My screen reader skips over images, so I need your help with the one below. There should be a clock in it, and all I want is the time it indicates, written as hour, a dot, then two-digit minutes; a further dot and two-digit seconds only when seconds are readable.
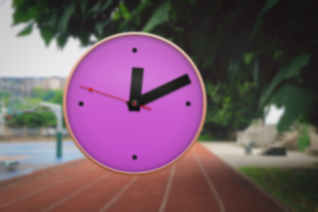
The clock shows 12.10.48
